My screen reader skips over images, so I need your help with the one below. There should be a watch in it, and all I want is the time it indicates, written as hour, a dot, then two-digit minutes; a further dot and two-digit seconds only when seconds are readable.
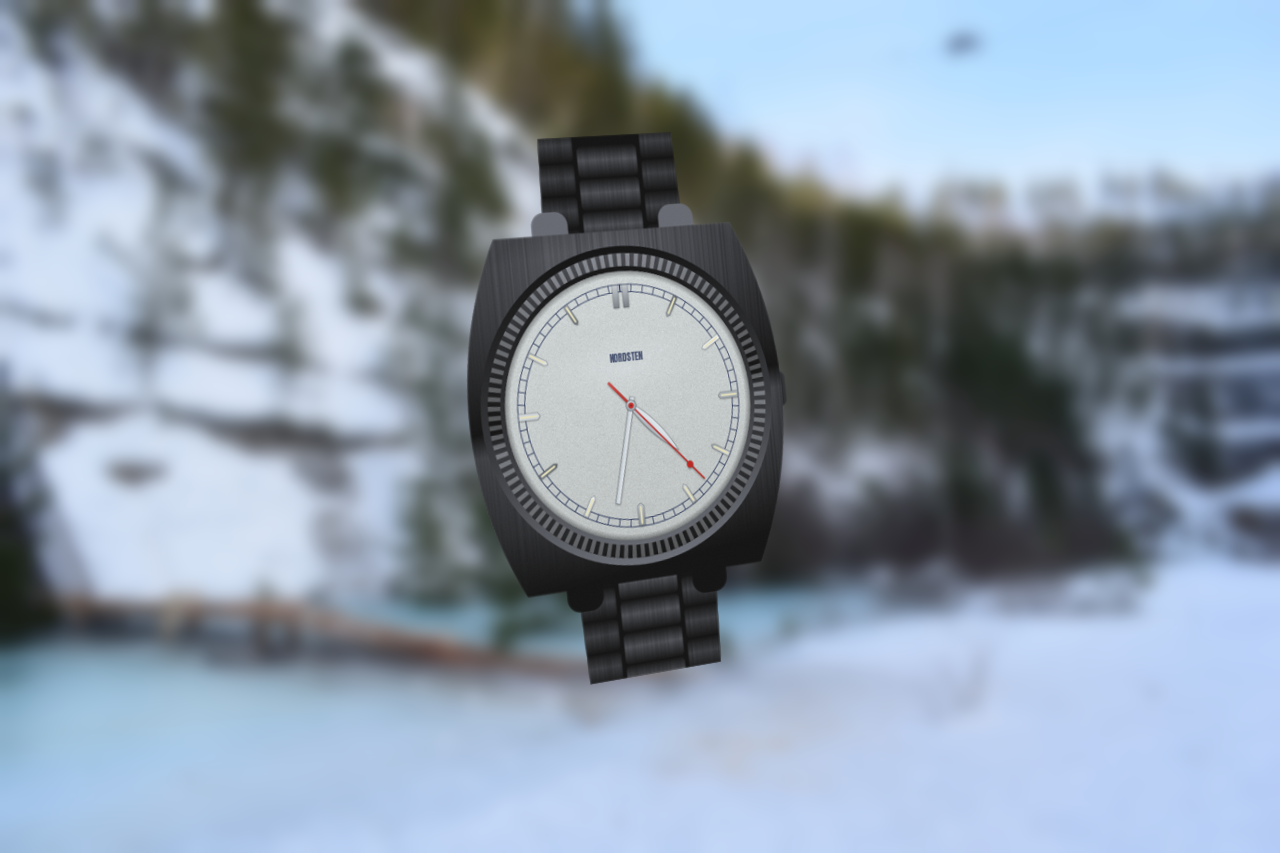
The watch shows 4.32.23
